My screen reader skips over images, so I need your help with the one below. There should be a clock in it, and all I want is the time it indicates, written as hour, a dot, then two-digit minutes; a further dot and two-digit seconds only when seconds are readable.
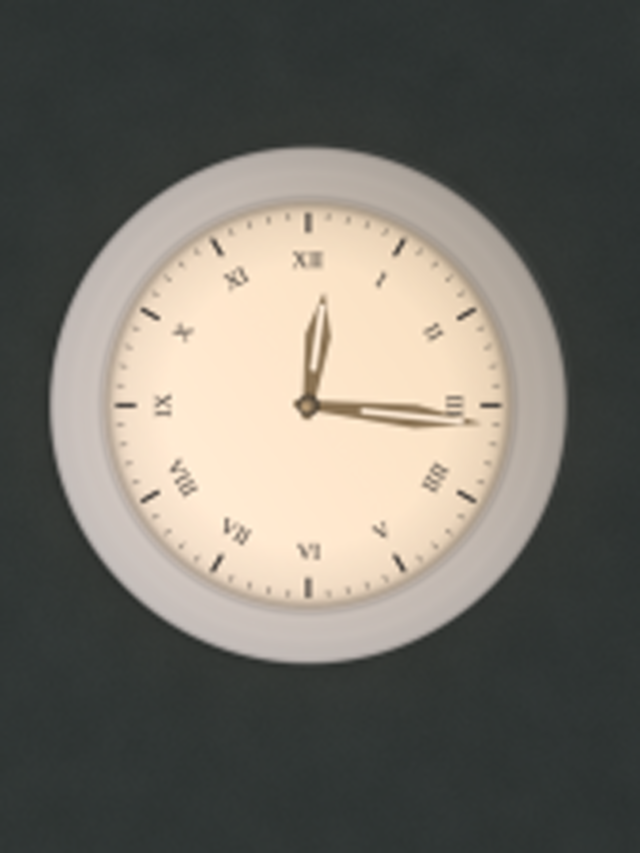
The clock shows 12.16
